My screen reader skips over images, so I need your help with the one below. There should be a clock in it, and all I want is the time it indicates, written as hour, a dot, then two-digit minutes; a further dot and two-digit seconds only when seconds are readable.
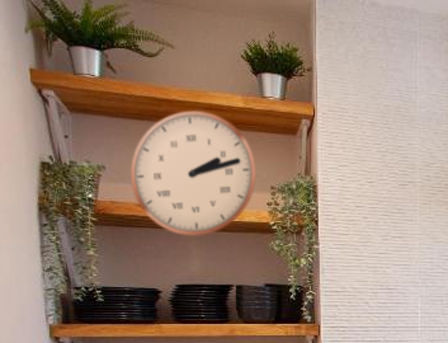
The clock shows 2.13
